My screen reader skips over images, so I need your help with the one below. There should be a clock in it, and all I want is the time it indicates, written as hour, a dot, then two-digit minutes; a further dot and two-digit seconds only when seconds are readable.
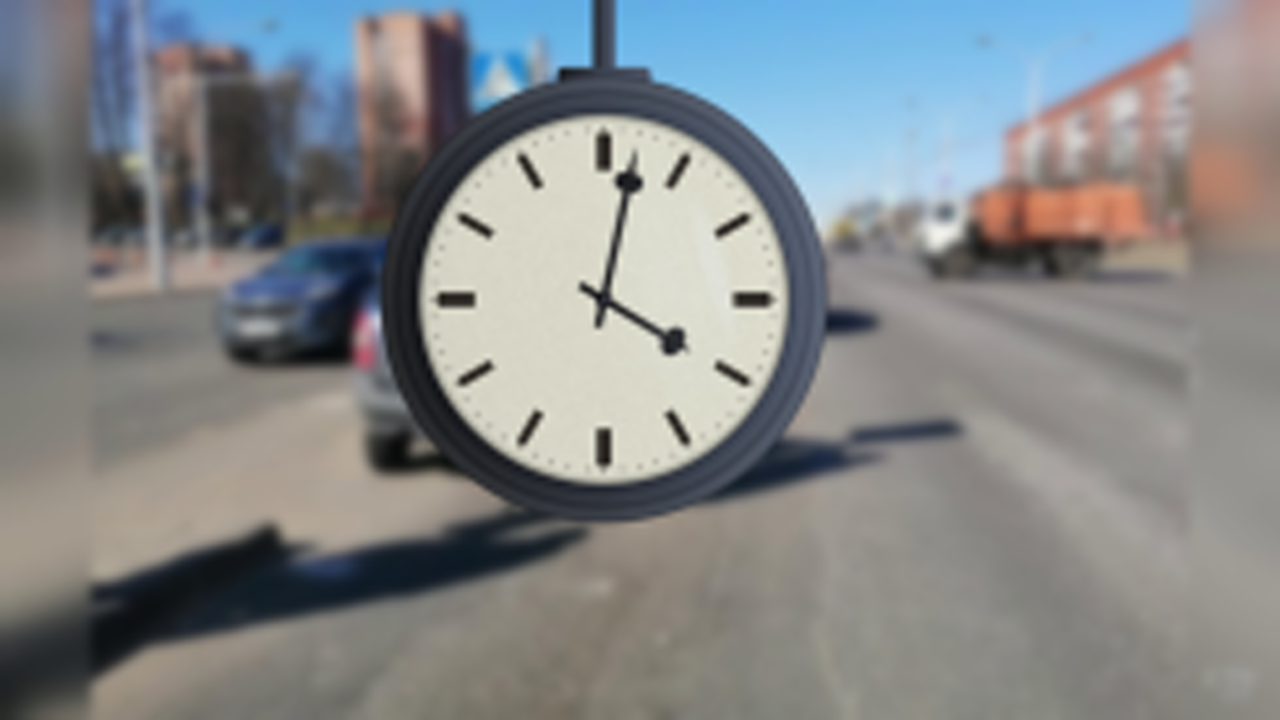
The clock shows 4.02
